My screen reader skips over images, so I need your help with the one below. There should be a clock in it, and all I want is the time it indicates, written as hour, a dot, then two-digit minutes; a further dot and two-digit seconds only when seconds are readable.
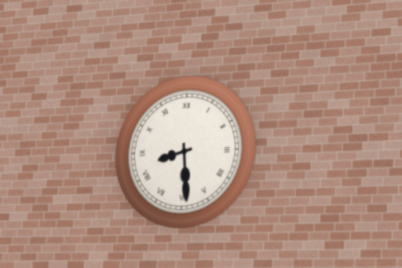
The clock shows 8.29
